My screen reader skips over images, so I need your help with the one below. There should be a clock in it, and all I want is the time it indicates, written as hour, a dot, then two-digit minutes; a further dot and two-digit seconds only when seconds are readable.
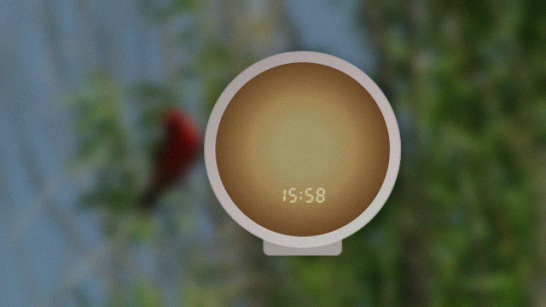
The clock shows 15.58
